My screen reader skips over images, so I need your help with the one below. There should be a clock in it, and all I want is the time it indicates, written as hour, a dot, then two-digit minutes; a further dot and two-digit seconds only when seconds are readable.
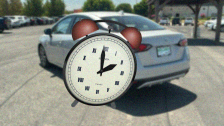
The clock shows 1.59
